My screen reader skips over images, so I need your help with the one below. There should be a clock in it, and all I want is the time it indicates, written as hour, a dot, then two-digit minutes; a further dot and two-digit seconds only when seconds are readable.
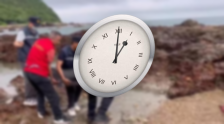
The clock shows 1.00
